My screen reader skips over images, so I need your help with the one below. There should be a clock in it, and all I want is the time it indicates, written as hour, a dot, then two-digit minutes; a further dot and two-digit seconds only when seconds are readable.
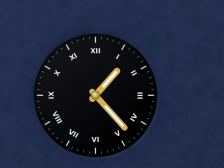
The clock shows 1.23
